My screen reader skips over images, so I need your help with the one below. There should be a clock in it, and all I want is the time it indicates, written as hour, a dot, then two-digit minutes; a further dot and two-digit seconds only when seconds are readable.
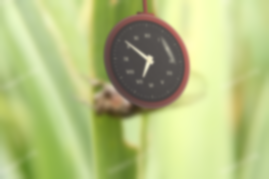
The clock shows 6.51
